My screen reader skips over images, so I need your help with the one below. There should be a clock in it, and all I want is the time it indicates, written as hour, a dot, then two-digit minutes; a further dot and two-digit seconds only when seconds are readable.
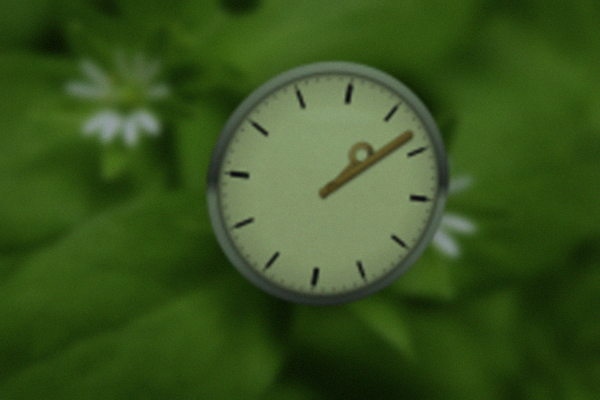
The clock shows 1.08
